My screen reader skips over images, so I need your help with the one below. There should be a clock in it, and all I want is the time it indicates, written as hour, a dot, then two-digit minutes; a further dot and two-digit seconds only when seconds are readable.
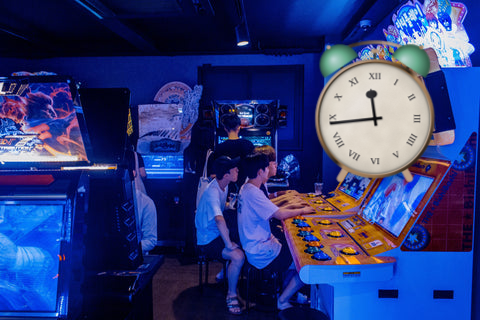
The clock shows 11.44
